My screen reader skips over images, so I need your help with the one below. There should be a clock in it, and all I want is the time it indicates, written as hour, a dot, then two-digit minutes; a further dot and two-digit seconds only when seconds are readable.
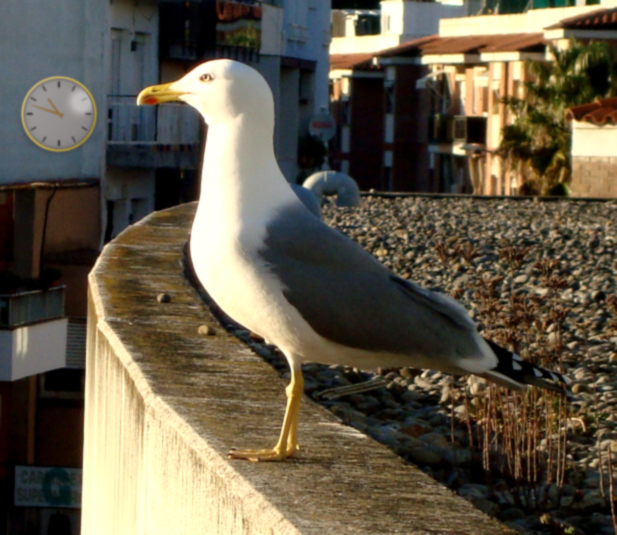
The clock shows 10.48
